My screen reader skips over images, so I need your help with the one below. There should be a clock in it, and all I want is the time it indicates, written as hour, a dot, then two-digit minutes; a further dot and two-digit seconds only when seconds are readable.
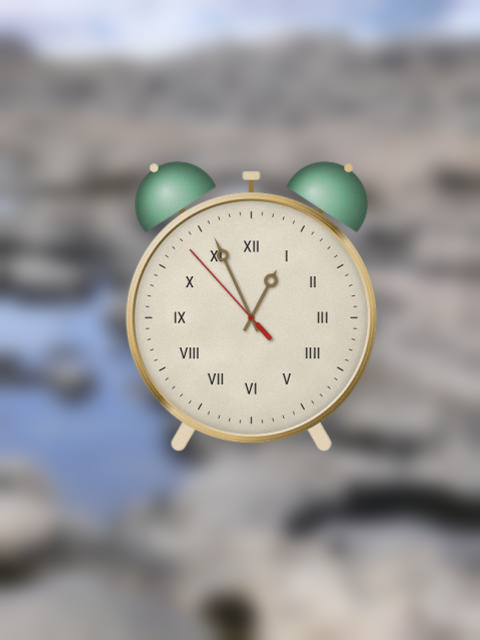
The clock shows 12.55.53
